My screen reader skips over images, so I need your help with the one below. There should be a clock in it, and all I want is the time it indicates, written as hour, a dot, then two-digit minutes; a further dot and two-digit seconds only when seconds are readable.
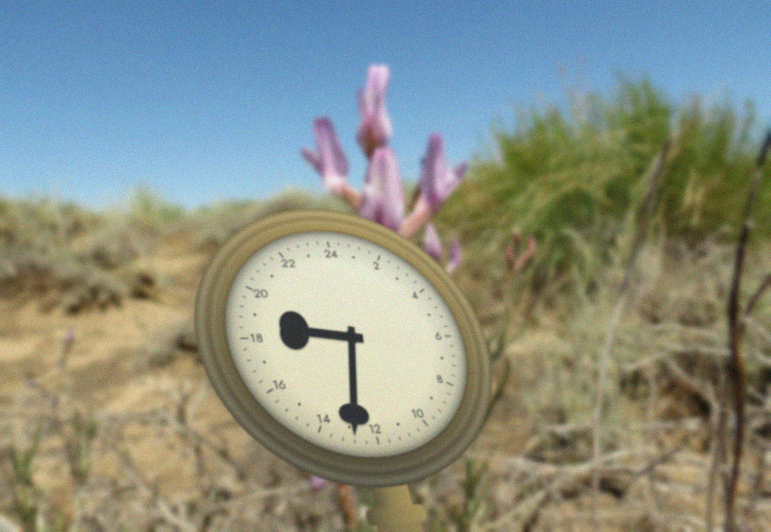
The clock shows 18.32
